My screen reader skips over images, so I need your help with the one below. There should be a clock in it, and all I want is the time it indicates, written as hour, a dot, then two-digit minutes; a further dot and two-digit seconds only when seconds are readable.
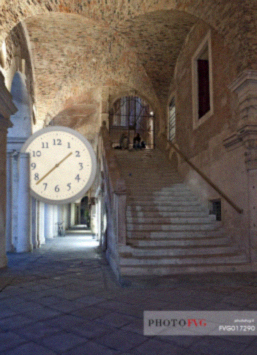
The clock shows 1.38
